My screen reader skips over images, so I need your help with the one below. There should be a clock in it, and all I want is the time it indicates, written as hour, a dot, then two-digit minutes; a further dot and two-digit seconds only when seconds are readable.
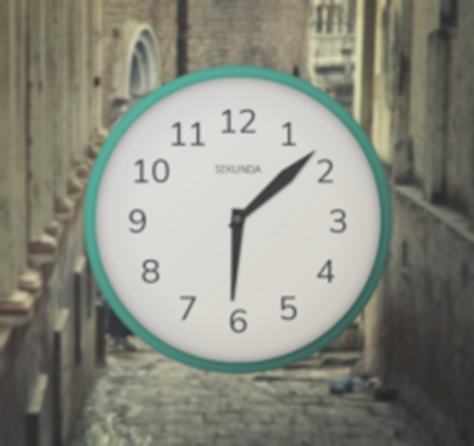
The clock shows 6.08
